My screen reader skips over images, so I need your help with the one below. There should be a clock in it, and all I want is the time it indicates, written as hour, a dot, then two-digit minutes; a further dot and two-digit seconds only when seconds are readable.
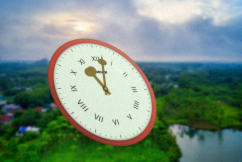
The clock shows 11.02
